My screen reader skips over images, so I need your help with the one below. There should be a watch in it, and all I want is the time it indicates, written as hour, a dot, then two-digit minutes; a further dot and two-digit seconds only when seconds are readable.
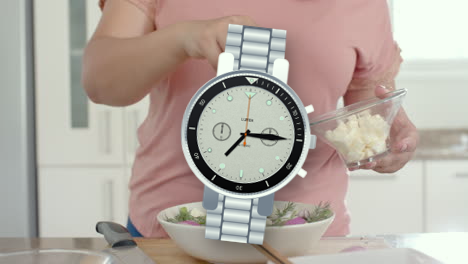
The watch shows 7.15
